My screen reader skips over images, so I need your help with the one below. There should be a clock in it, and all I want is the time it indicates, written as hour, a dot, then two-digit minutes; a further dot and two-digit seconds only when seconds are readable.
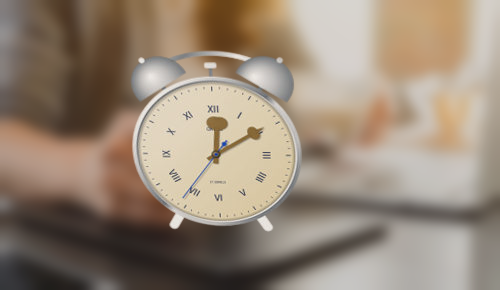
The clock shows 12.09.36
